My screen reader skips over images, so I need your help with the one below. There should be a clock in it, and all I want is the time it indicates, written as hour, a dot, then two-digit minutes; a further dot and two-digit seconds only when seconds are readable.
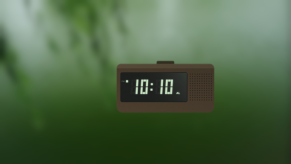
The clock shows 10.10
